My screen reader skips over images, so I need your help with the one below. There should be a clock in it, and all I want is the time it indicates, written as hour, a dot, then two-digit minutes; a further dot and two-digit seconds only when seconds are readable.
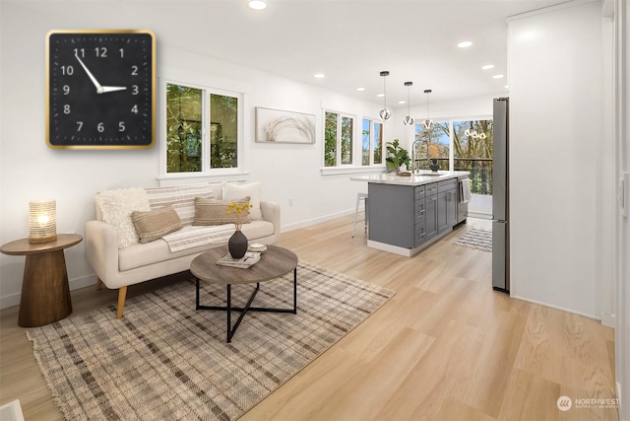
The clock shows 2.54
